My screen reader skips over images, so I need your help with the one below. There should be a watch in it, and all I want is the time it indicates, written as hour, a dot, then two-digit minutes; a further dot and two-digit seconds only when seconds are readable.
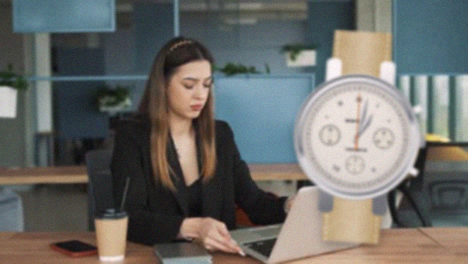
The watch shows 1.02
